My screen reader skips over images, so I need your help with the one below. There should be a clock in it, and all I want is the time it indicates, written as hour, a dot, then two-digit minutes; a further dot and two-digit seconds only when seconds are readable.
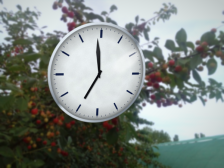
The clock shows 6.59
